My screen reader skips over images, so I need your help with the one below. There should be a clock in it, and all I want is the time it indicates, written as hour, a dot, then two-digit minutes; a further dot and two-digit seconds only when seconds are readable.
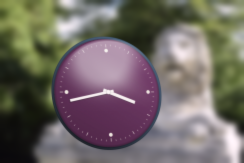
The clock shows 3.43
